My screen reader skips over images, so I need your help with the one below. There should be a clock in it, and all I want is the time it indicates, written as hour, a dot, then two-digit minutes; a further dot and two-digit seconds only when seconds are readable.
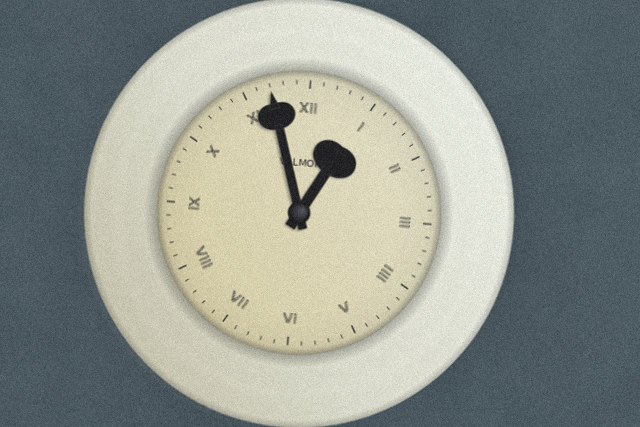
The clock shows 12.57
